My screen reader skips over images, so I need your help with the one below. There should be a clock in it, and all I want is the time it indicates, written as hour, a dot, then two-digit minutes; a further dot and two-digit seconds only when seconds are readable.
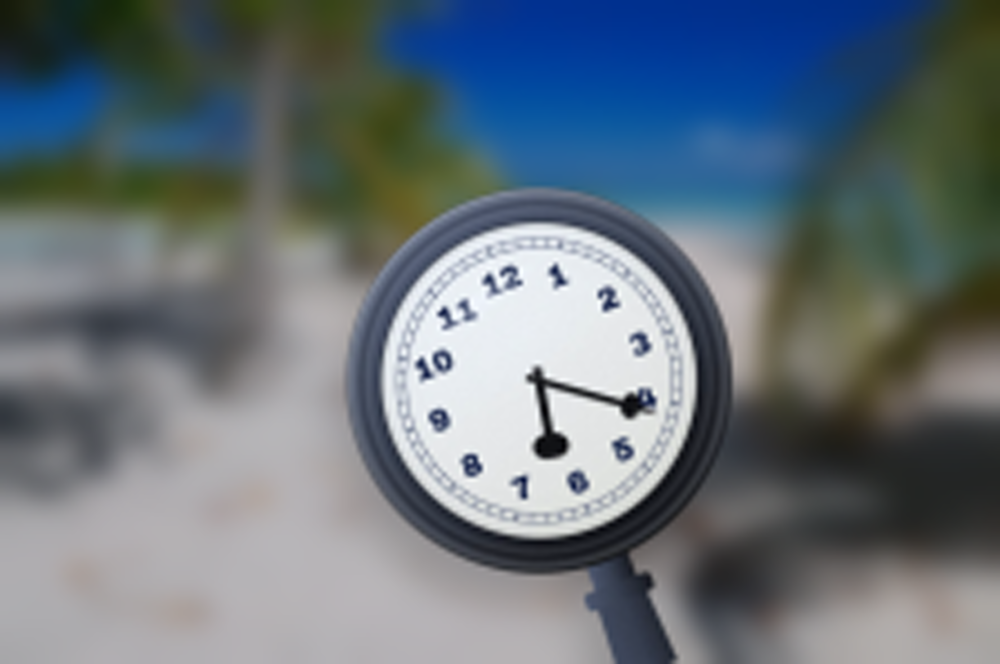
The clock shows 6.21
